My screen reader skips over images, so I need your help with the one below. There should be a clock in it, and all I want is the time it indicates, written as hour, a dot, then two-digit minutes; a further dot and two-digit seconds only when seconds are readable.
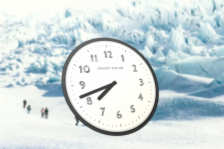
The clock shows 7.42
